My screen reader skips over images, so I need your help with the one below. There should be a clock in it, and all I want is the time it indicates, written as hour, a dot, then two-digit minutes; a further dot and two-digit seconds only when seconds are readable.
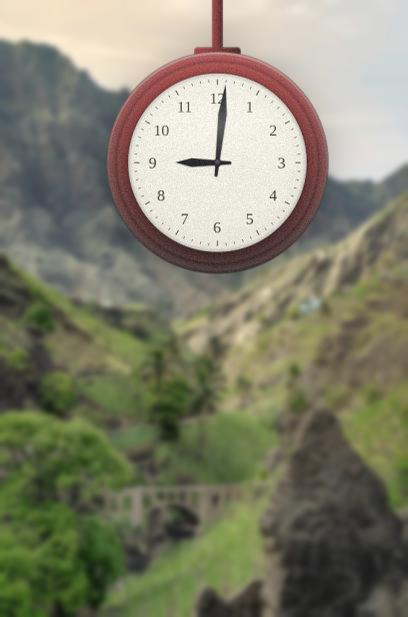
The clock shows 9.01
